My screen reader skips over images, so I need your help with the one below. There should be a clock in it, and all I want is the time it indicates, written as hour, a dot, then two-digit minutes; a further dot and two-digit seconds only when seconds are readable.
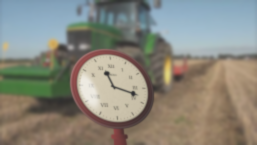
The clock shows 11.18
